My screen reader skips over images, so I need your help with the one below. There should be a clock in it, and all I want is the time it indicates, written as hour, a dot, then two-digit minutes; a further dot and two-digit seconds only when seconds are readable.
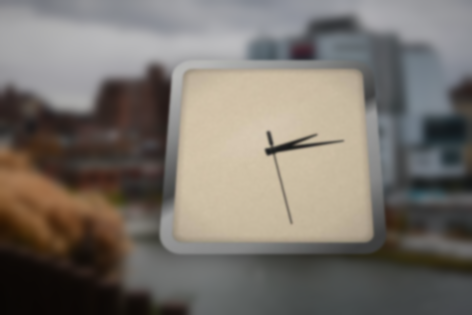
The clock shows 2.13.28
